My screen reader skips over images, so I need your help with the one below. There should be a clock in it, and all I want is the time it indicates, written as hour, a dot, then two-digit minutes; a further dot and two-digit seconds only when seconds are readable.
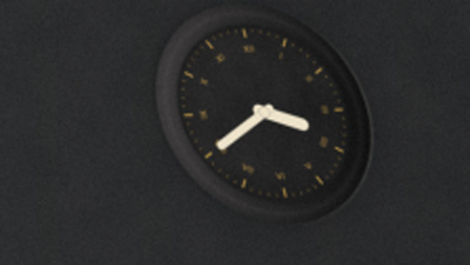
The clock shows 3.40
